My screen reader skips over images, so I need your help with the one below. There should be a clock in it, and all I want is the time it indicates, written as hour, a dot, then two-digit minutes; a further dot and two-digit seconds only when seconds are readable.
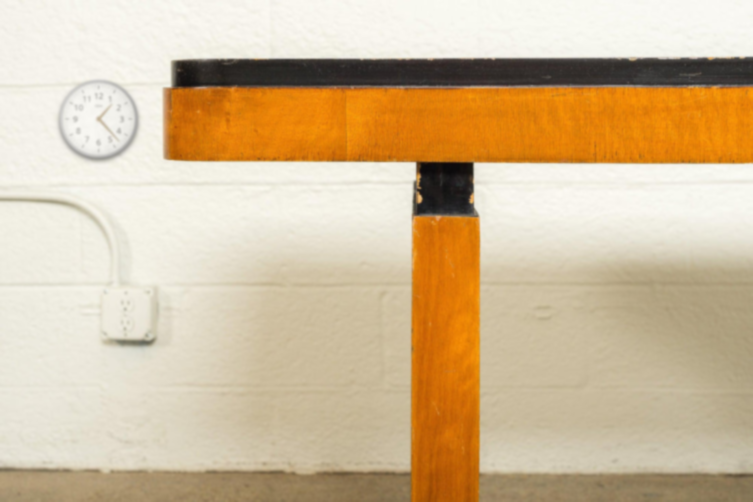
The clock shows 1.23
